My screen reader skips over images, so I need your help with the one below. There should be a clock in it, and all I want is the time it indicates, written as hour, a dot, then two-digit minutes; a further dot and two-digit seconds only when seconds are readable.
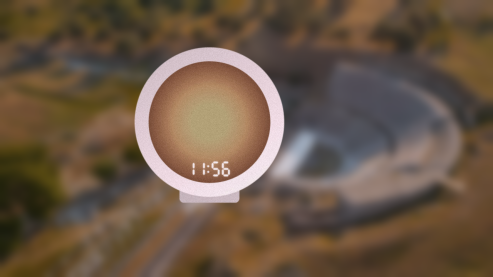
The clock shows 11.56
